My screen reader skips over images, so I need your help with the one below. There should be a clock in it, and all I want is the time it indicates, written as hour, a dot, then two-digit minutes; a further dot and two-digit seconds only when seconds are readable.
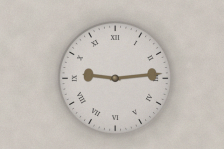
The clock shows 9.14
